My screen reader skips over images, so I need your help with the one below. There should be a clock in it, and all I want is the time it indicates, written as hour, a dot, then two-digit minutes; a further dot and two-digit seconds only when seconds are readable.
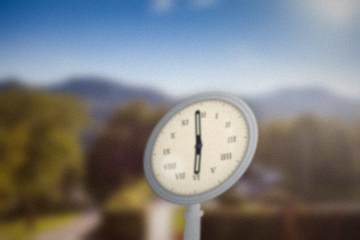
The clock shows 5.59
